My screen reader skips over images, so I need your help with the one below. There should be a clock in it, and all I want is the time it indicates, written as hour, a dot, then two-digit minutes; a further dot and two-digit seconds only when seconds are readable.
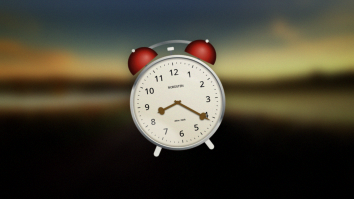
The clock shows 8.21
